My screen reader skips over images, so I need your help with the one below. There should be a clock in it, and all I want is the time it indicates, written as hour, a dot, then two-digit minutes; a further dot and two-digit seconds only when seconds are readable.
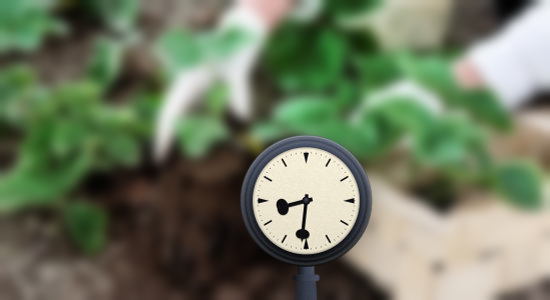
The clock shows 8.31
